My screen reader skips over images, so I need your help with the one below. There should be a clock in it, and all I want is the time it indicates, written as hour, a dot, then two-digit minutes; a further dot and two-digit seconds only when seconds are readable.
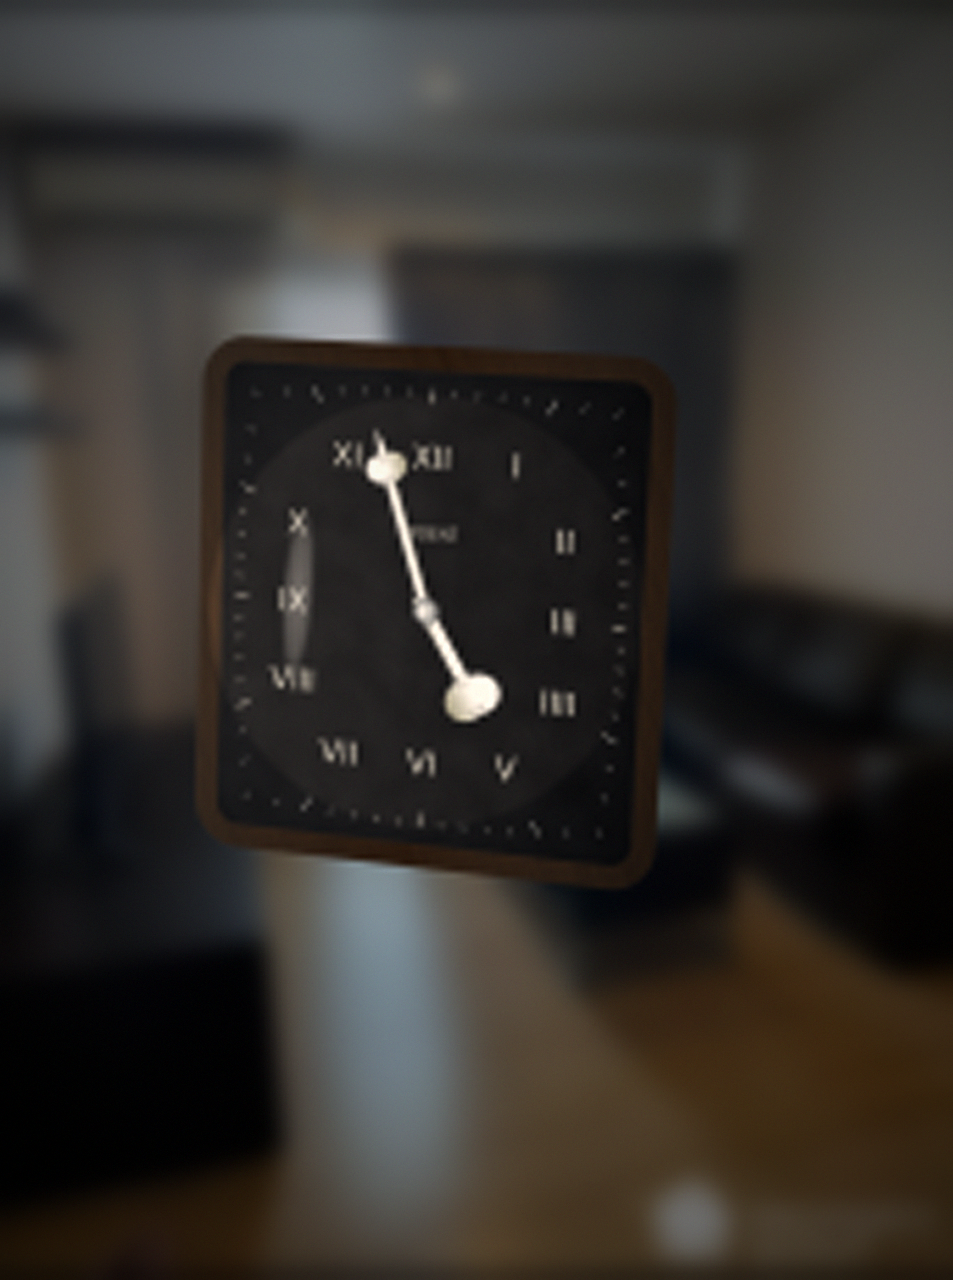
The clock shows 4.57
